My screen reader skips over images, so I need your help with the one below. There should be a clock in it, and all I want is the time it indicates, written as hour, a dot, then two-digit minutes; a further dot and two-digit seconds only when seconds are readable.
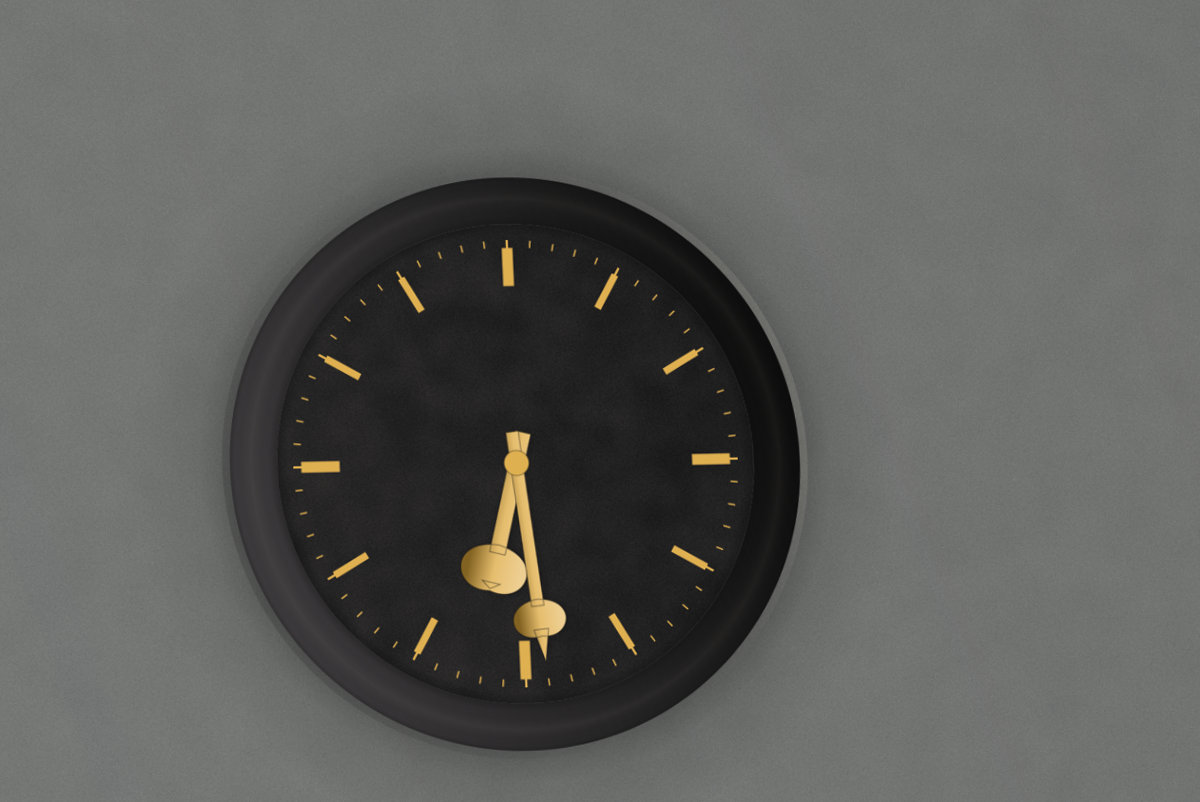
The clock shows 6.29
